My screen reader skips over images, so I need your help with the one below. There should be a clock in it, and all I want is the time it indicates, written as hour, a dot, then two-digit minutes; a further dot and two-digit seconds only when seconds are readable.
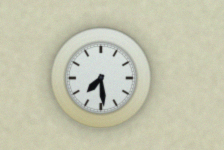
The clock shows 7.29
